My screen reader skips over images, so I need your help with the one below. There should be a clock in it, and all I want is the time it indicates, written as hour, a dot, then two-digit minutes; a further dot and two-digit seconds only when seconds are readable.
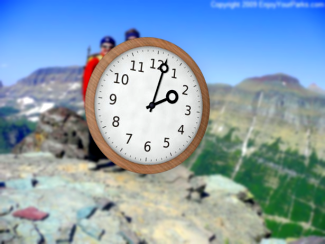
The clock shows 2.02
